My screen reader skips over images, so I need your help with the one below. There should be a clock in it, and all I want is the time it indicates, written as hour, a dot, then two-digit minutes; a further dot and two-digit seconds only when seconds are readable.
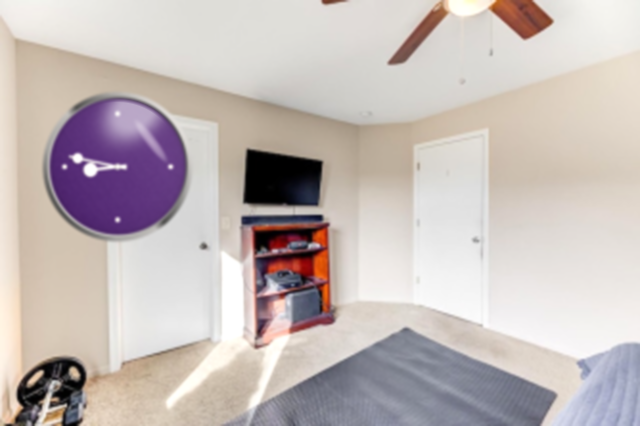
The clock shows 8.47
